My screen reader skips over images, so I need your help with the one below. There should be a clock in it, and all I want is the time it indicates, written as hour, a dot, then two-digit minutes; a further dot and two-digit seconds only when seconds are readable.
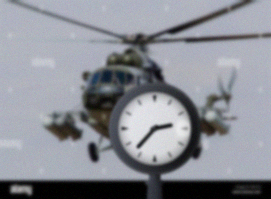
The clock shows 2.37
